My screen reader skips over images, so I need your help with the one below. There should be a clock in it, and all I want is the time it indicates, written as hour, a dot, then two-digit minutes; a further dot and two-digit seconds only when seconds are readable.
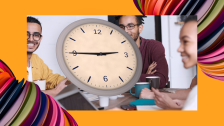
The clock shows 2.45
